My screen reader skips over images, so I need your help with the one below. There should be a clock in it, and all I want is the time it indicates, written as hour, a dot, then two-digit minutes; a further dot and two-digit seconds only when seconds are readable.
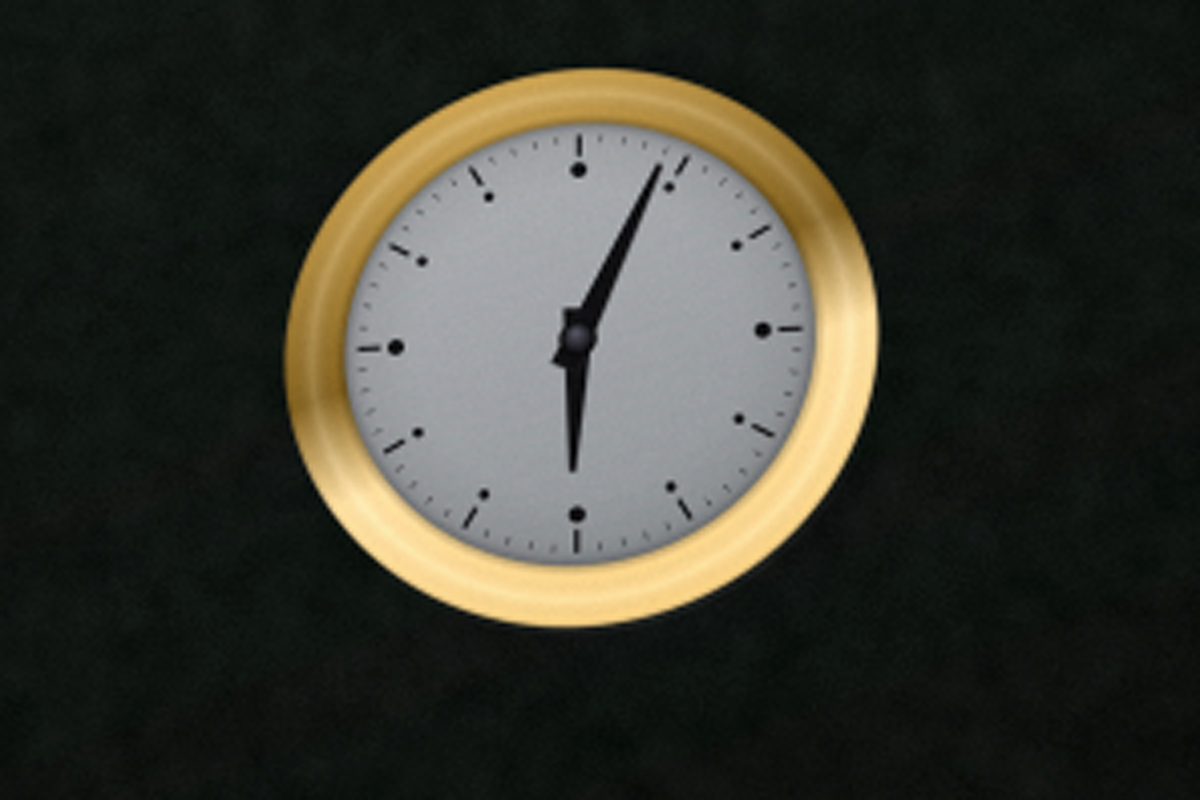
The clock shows 6.04
